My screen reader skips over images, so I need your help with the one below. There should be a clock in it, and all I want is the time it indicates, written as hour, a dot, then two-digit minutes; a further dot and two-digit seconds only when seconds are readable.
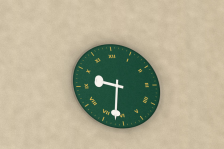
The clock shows 9.32
